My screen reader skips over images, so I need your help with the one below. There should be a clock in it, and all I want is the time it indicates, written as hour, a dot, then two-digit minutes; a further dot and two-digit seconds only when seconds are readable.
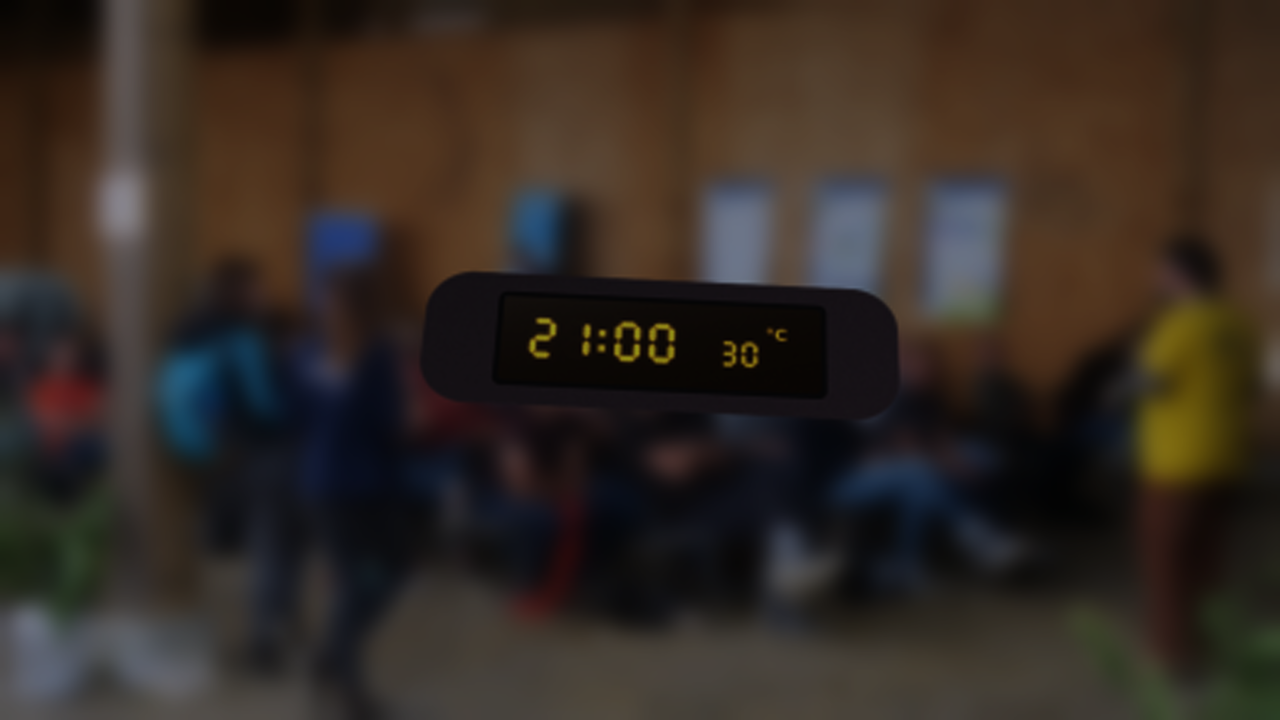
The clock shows 21.00
